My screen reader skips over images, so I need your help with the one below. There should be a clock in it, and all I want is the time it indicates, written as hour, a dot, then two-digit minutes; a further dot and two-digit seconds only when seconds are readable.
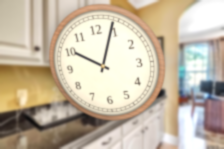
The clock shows 10.04
